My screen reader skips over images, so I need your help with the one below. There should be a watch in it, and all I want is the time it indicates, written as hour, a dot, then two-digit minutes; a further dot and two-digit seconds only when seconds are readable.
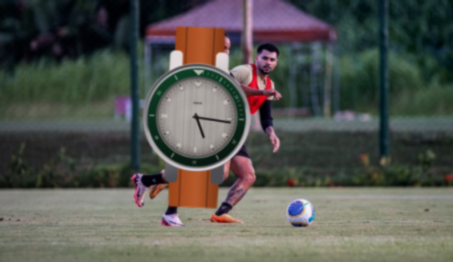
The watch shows 5.16
